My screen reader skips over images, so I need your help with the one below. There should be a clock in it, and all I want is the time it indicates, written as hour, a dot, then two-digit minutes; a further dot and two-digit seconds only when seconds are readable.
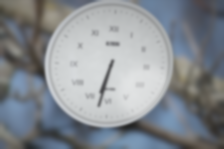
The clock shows 6.32
